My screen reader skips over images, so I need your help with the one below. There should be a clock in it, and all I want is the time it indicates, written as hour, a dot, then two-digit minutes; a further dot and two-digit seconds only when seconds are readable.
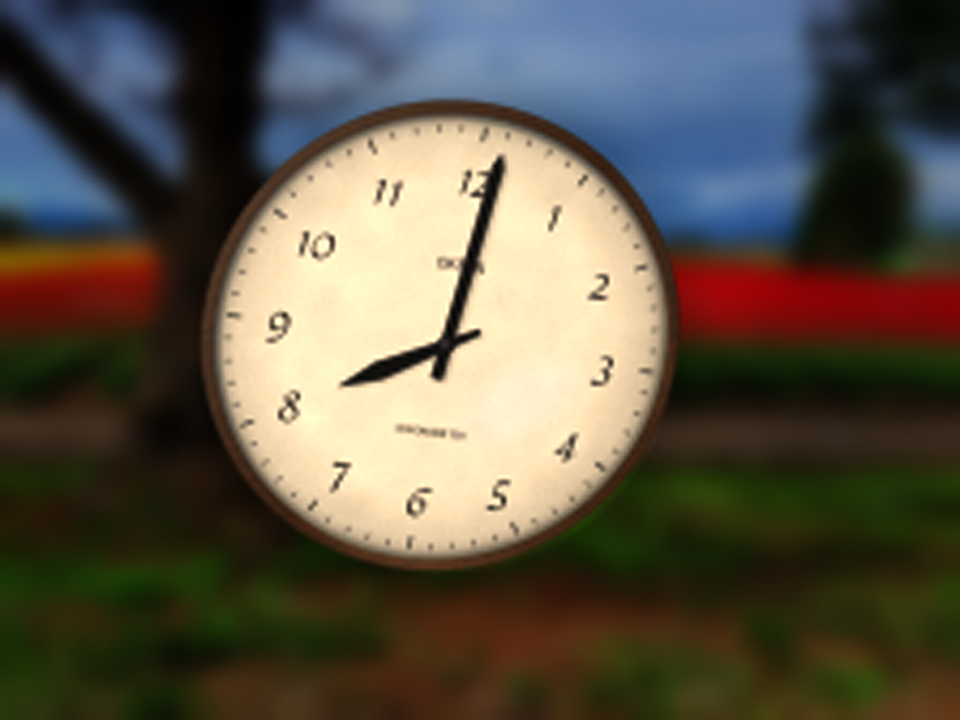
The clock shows 8.01
